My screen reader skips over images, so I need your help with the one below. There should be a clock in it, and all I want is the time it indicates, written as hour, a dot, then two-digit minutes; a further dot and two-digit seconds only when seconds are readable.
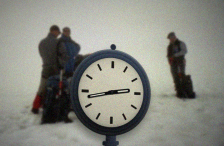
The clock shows 2.43
